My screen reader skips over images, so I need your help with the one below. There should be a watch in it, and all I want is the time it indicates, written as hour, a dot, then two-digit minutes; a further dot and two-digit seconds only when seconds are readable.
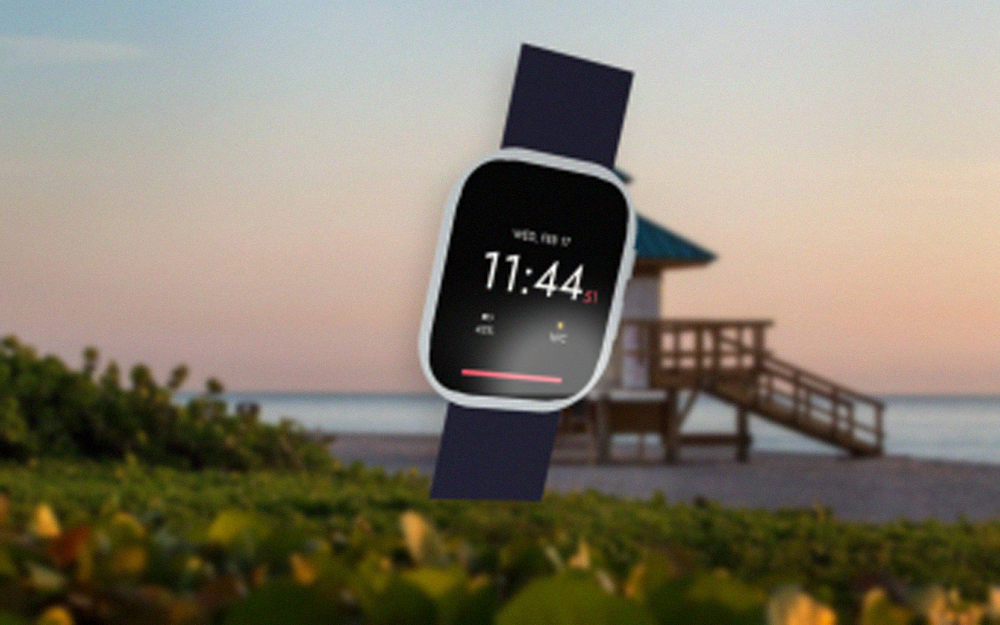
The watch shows 11.44
